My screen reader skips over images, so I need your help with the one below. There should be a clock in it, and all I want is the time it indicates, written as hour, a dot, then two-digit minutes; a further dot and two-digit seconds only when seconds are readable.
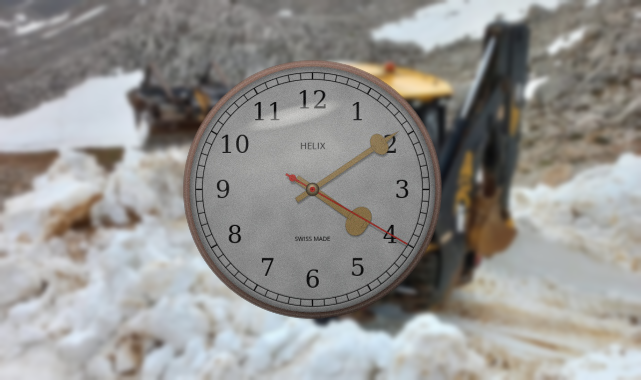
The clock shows 4.09.20
